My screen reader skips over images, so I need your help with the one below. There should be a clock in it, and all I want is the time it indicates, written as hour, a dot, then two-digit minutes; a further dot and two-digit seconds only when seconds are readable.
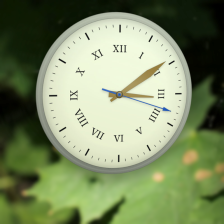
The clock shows 3.09.18
